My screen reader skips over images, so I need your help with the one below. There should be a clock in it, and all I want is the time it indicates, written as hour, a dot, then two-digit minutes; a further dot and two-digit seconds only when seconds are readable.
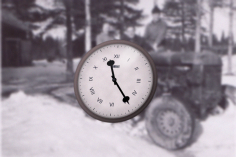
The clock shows 11.24
